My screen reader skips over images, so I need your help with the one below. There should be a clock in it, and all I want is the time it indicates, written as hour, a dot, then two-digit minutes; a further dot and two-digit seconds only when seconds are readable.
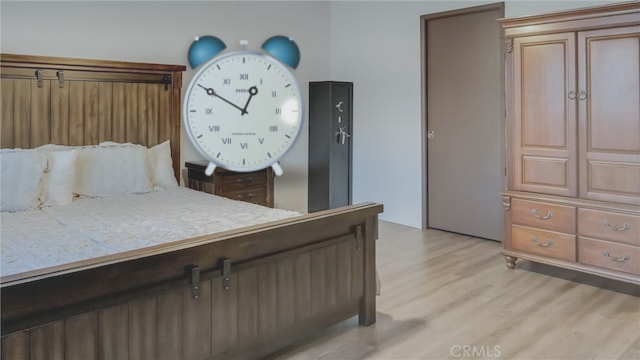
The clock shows 12.50
